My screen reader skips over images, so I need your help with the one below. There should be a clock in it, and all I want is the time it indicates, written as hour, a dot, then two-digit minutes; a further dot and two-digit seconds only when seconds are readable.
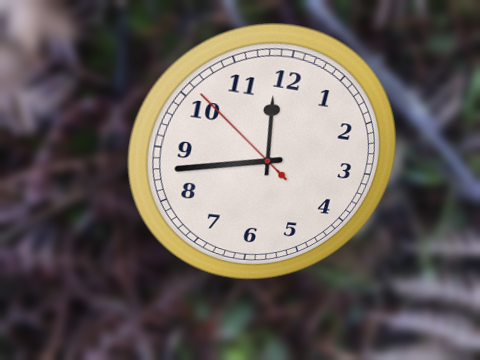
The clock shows 11.42.51
